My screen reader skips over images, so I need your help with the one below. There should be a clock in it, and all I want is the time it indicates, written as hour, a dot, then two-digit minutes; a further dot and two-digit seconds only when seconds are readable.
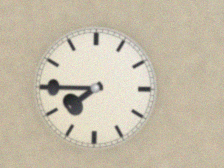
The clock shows 7.45
